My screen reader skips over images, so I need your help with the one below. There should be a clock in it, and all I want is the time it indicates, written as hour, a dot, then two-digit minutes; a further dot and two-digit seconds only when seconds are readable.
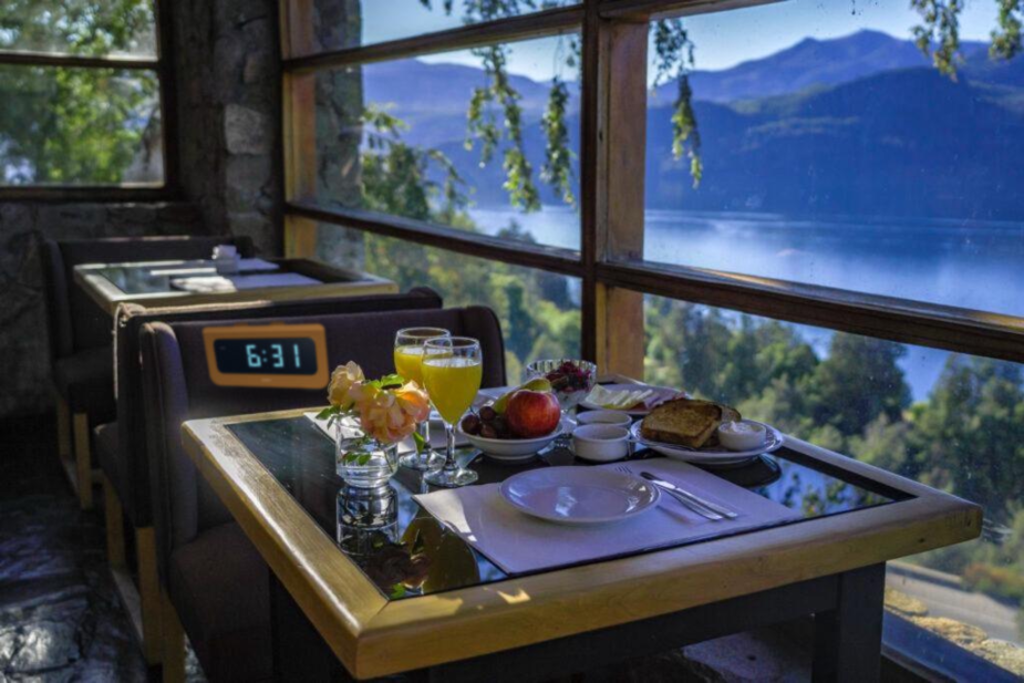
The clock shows 6.31
